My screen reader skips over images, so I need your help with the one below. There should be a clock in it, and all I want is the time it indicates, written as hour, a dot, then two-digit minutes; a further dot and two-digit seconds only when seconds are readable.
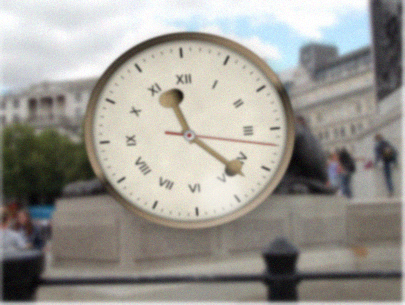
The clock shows 11.22.17
